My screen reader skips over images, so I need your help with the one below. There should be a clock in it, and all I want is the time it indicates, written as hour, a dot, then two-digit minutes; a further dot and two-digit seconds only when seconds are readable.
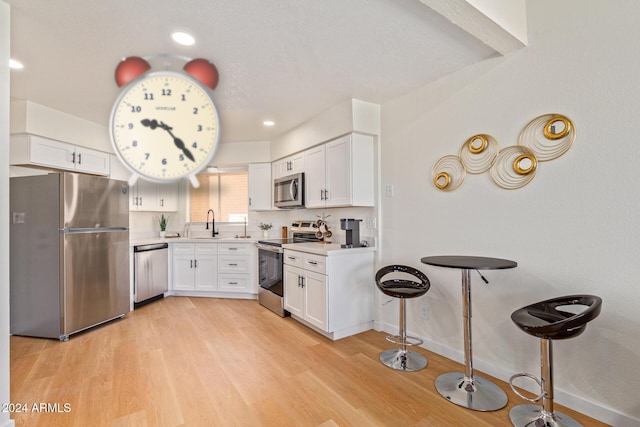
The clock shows 9.23
